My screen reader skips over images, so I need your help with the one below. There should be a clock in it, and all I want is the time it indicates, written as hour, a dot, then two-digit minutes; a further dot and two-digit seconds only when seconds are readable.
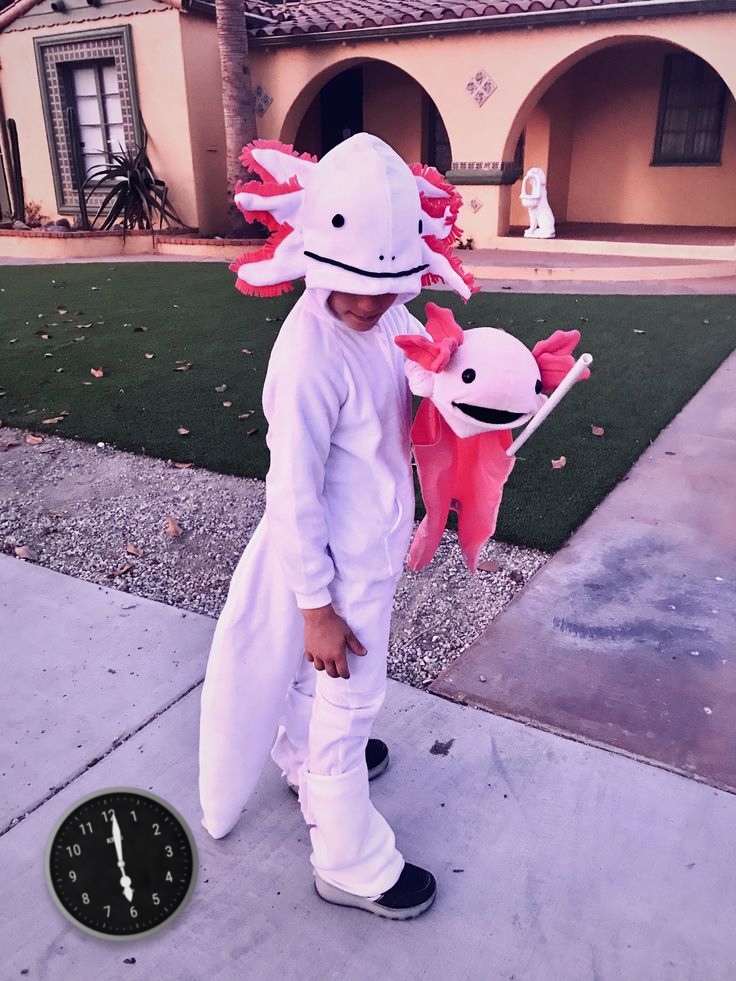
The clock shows 6.01
